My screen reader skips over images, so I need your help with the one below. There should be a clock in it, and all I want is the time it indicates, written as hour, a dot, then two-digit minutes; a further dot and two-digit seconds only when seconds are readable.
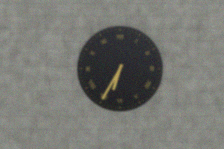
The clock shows 6.35
